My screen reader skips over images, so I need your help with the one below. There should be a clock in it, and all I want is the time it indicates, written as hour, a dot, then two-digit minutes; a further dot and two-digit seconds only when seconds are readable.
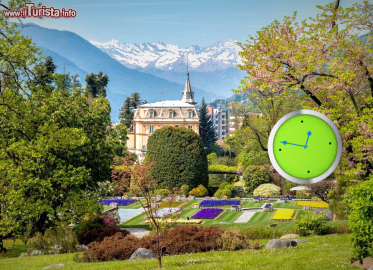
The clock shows 12.48
